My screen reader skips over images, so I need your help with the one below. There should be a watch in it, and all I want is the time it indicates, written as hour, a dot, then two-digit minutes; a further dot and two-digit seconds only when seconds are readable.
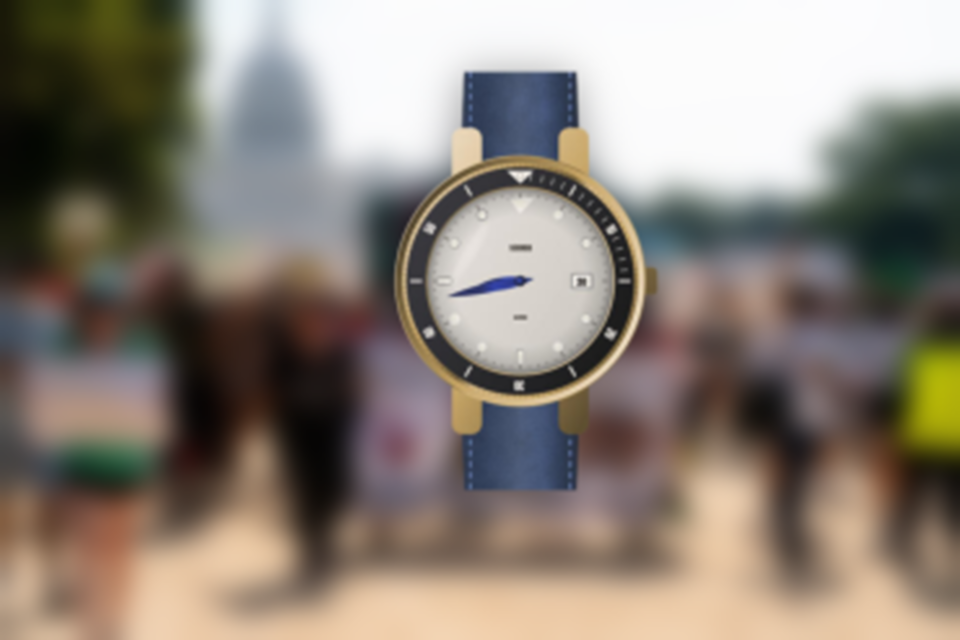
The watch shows 8.43
